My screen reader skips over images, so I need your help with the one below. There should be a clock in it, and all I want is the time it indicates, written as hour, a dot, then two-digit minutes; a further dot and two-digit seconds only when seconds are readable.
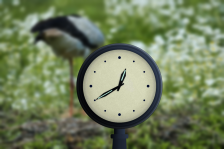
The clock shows 12.40
